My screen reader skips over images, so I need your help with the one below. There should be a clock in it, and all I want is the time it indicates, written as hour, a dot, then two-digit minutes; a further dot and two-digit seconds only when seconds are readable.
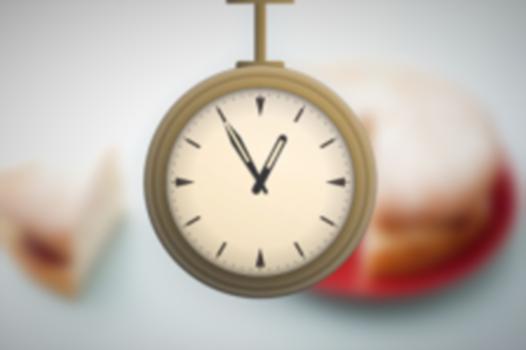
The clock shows 12.55
